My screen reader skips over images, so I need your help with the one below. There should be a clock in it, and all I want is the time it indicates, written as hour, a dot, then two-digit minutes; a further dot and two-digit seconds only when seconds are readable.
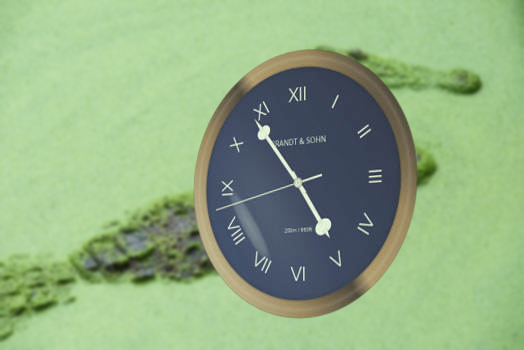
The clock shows 4.53.43
